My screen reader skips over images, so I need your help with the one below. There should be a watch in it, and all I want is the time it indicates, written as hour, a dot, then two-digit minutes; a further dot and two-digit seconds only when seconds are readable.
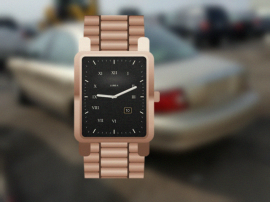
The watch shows 9.11
